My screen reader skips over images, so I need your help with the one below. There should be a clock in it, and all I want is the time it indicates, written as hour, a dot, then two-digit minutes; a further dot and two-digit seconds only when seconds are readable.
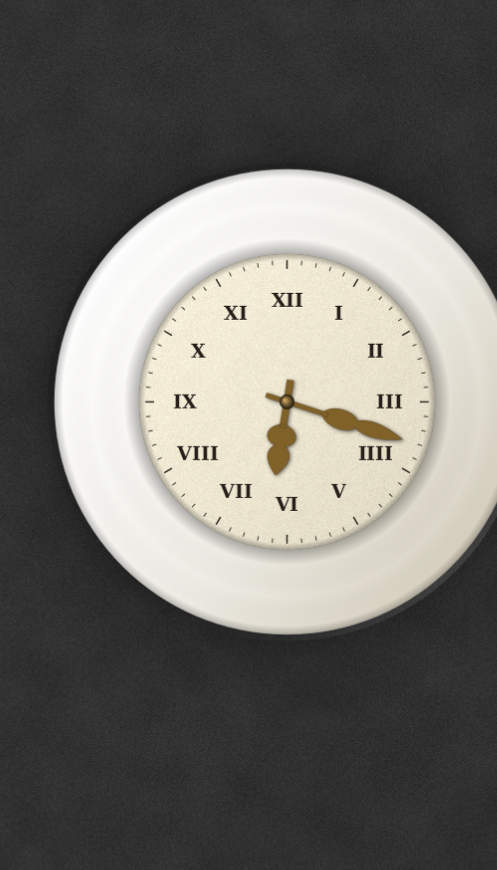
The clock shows 6.18
